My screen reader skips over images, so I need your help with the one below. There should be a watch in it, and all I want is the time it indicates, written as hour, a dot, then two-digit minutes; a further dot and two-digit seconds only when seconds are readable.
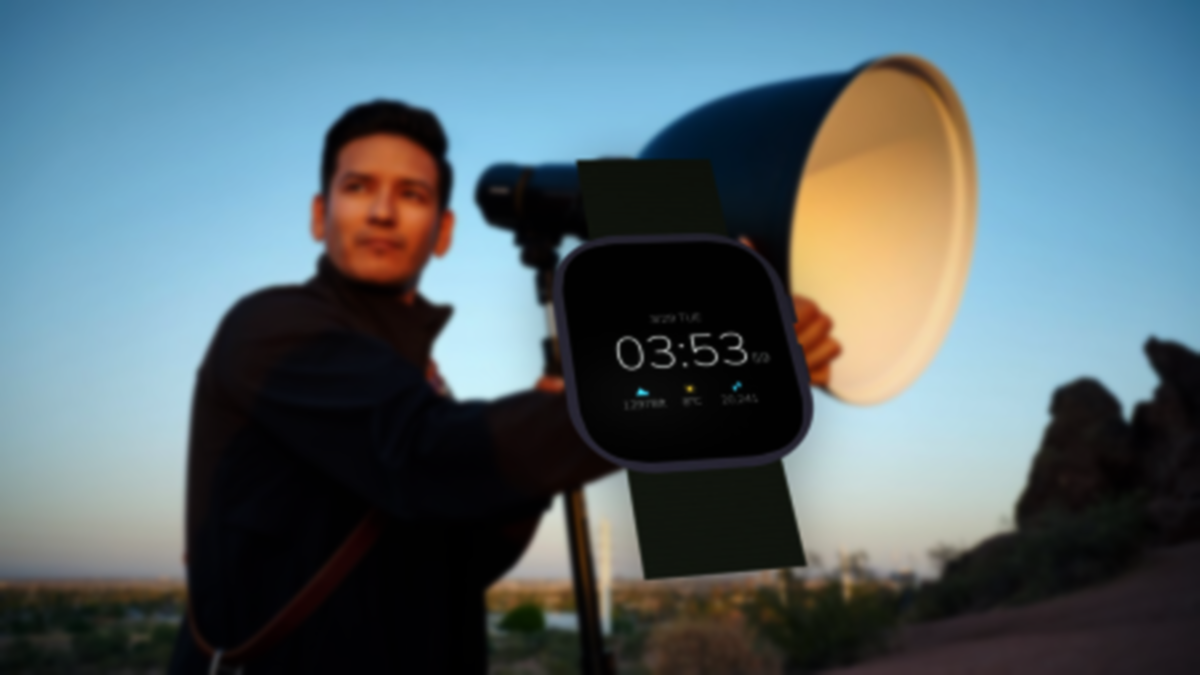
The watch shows 3.53
